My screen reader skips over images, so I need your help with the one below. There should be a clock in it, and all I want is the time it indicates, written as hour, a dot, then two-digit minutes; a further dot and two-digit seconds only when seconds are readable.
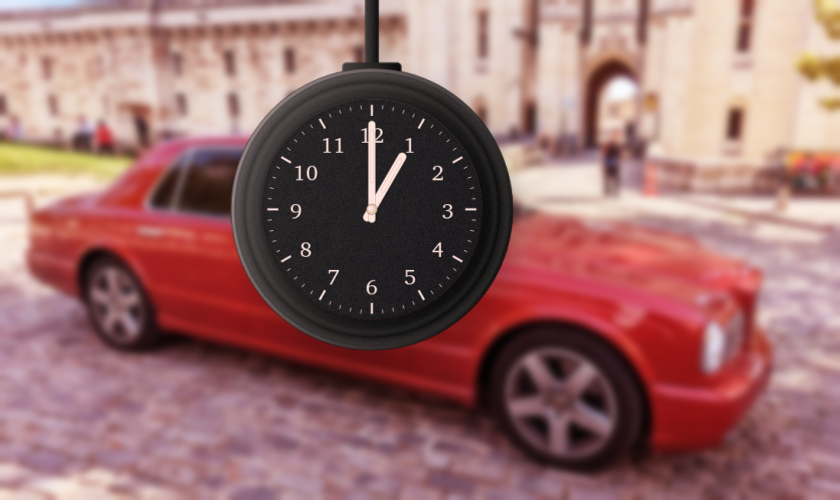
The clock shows 1.00
